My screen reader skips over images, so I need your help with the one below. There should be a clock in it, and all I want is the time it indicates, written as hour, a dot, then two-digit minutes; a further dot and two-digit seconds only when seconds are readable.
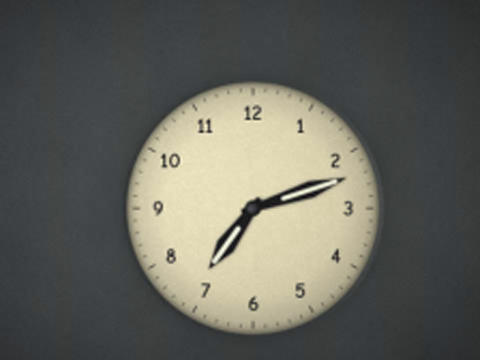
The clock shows 7.12
